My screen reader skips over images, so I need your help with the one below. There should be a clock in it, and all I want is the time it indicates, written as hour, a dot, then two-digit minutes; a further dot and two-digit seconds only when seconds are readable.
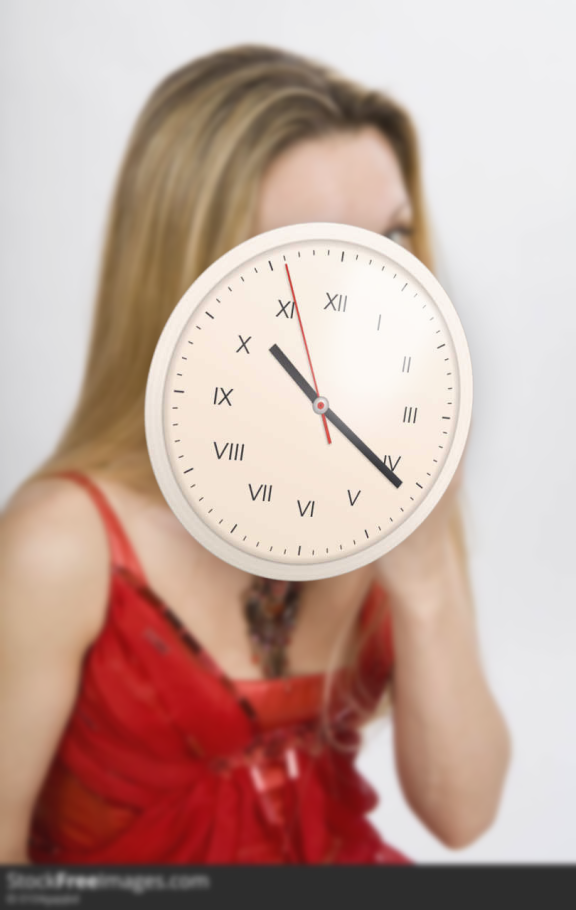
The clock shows 10.20.56
